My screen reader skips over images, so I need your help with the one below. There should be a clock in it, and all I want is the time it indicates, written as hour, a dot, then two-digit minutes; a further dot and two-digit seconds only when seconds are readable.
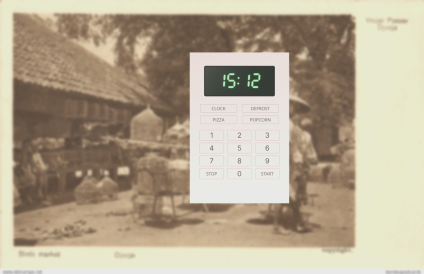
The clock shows 15.12
